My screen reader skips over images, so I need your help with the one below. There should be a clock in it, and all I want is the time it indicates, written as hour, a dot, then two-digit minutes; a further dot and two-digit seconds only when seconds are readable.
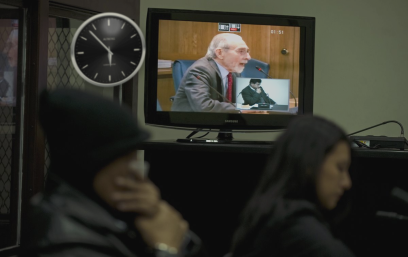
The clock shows 5.53
